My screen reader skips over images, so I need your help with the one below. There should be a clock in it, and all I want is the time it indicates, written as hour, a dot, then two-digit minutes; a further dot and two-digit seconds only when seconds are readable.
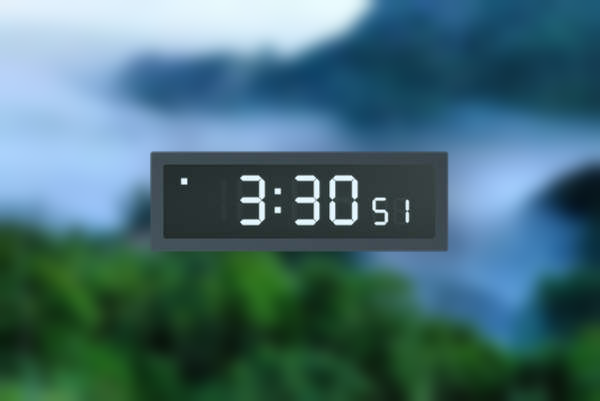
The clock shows 3.30.51
